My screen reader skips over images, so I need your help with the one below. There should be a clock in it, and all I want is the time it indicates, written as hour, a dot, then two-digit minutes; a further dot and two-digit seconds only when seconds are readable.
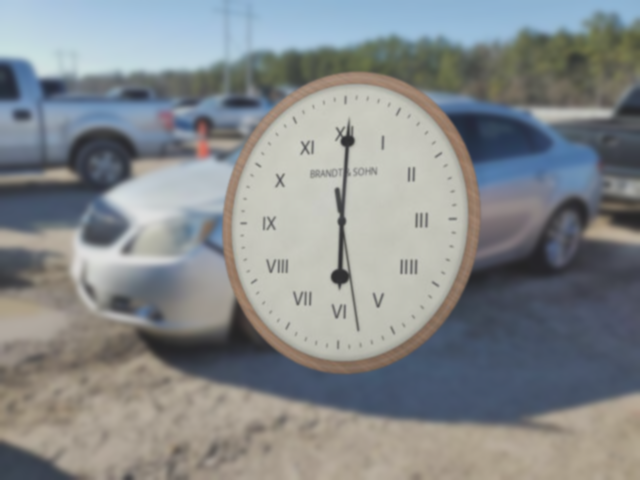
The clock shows 6.00.28
